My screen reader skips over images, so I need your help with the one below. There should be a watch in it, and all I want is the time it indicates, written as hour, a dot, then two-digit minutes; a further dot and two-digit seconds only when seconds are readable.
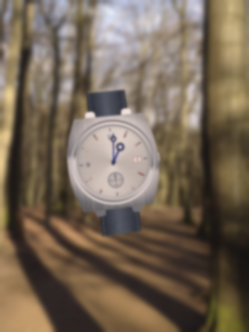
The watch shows 1.01
